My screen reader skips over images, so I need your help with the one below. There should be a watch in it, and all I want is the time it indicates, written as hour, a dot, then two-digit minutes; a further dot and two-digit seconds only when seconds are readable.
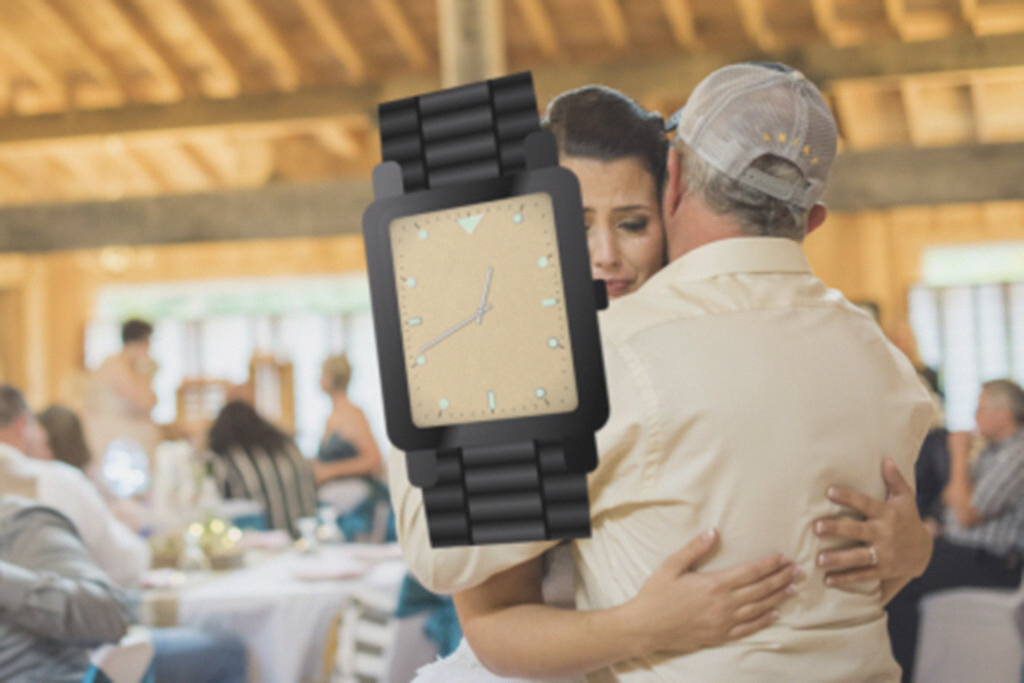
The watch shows 12.41
